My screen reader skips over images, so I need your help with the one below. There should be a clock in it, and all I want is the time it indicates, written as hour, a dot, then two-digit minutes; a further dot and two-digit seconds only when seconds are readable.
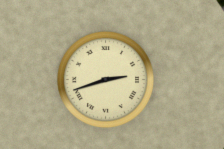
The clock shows 2.42
